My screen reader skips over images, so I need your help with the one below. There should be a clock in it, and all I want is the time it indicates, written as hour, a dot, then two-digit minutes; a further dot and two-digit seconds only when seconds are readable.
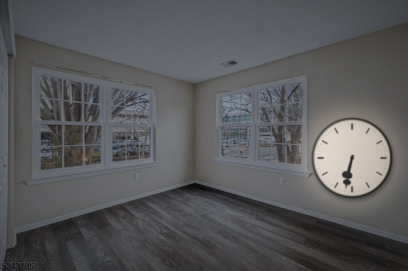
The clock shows 6.32
